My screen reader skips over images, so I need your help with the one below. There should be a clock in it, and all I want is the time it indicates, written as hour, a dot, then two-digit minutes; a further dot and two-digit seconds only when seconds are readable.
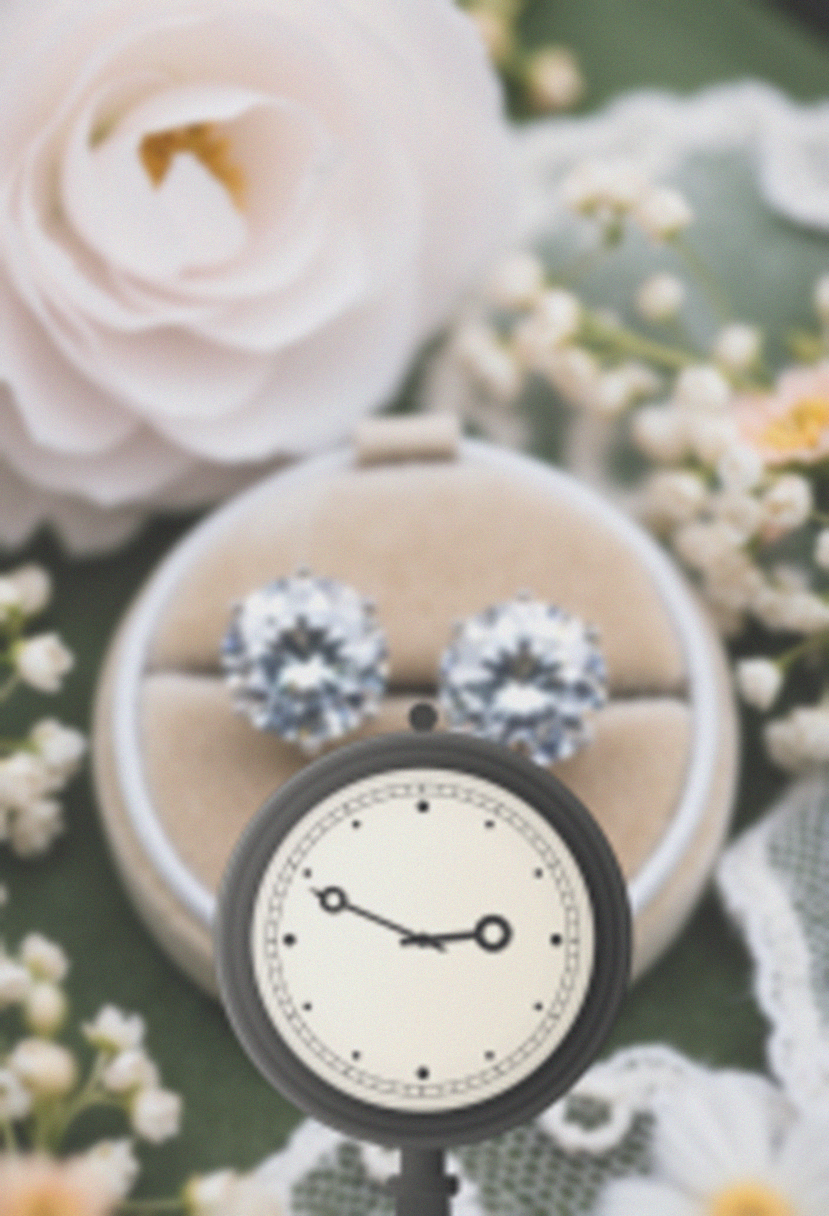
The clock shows 2.49
